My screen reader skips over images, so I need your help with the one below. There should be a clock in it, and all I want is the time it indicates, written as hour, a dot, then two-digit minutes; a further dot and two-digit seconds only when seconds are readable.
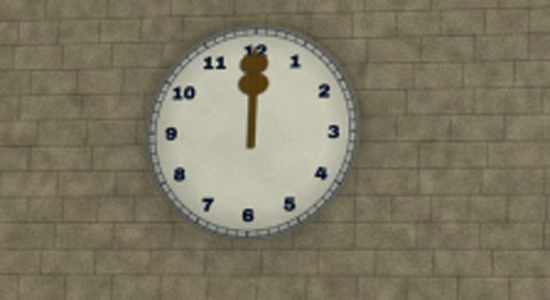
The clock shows 12.00
